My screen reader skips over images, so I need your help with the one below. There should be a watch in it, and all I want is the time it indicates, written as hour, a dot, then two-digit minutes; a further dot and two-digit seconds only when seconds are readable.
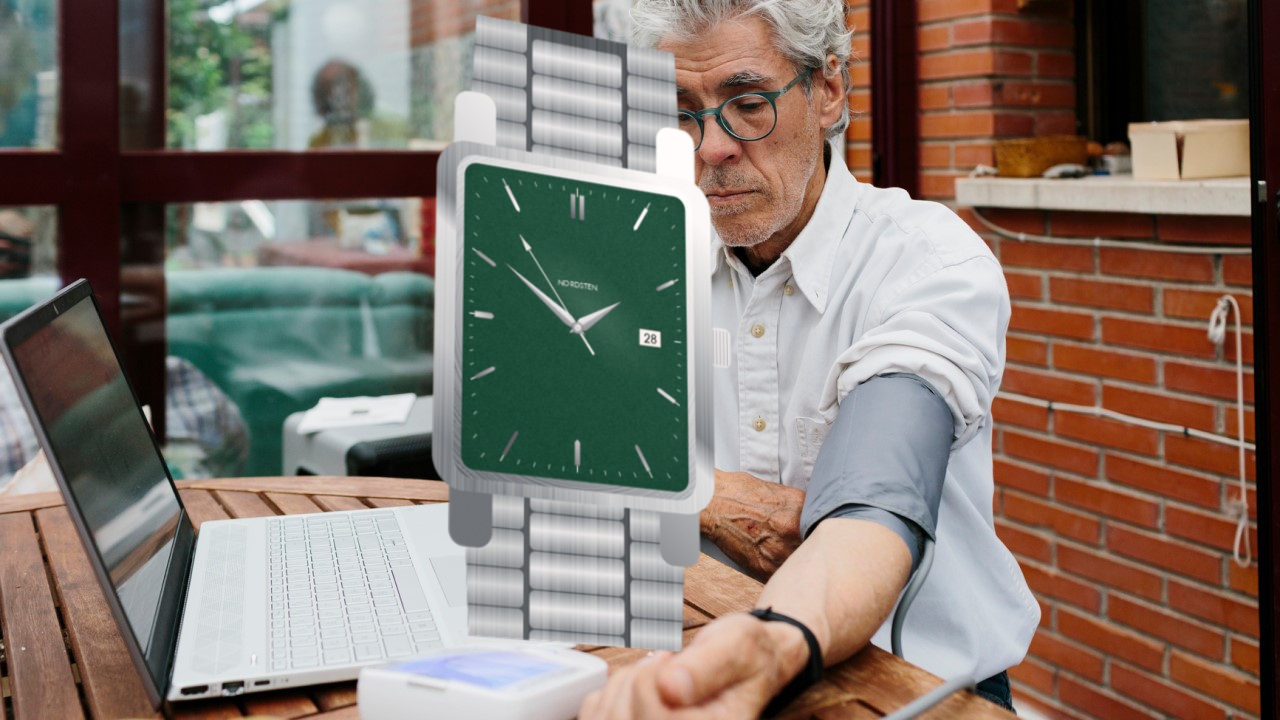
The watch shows 1.50.54
